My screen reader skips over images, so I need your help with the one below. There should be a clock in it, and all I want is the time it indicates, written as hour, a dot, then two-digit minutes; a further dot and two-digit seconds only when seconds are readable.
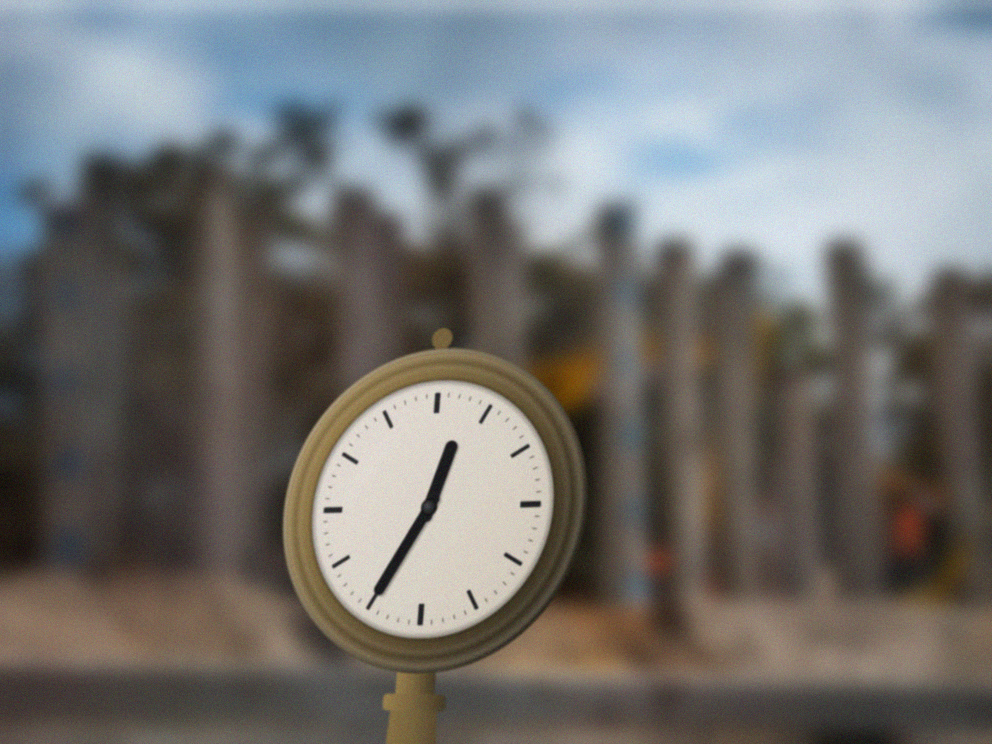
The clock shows 12.35
